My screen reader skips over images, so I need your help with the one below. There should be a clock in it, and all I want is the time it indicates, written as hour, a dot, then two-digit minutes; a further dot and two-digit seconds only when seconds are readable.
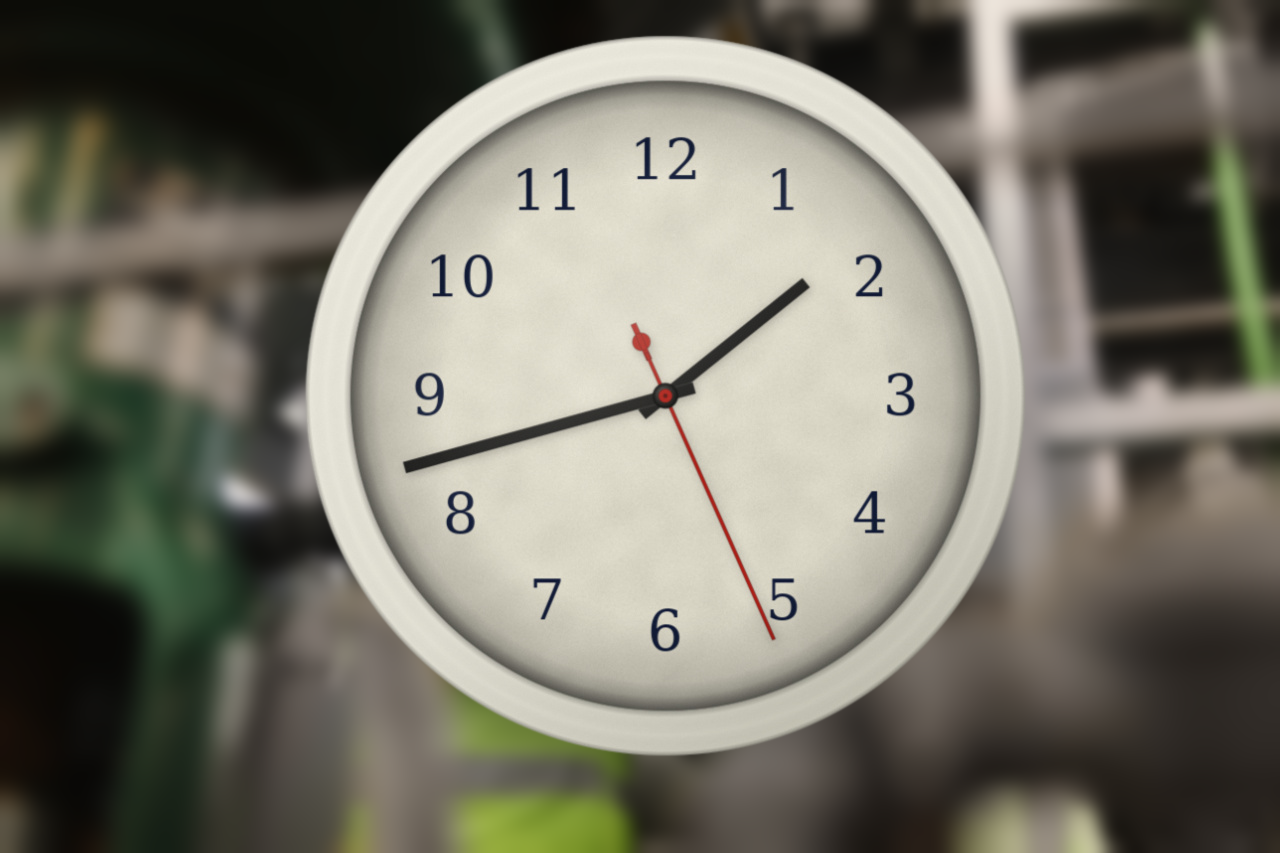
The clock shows 1.42.26
